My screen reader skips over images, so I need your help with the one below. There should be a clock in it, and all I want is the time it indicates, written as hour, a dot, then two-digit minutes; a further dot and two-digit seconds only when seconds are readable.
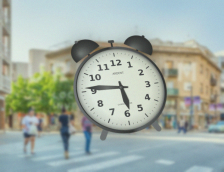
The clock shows 5.46
